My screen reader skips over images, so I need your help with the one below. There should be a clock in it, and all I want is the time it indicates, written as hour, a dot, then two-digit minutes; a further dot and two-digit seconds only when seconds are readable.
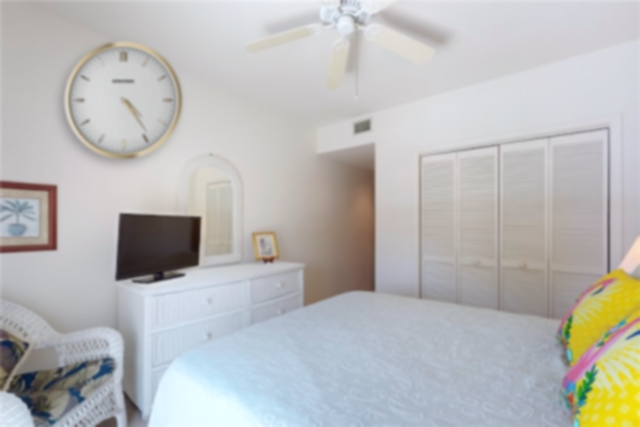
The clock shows 4.24
